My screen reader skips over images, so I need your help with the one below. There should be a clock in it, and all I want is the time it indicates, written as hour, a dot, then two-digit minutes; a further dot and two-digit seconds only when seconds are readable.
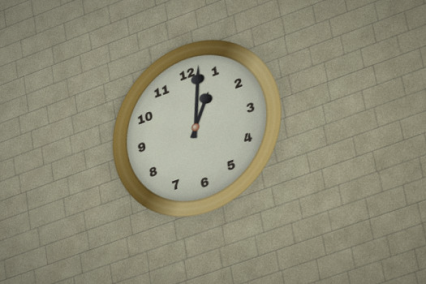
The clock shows 1.02
